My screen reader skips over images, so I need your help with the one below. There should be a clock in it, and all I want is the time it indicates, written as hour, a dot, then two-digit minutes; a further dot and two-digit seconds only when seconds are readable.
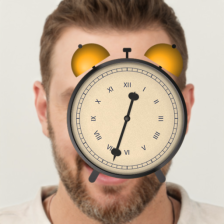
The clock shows 12.33
